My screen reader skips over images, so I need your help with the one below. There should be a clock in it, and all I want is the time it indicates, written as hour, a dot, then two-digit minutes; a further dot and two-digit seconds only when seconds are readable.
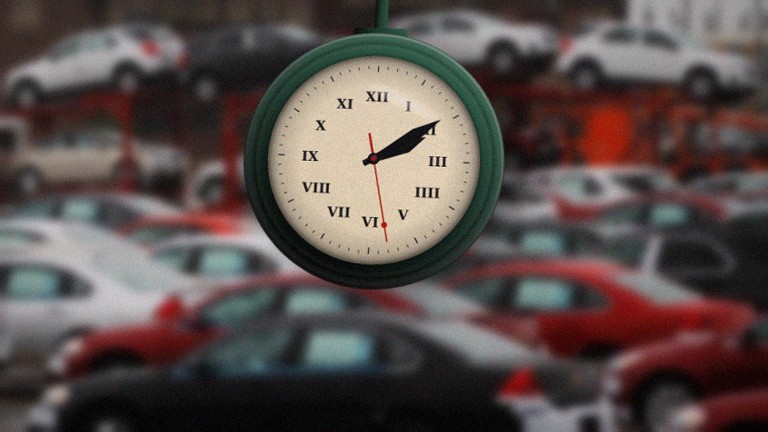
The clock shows 2.09.28
